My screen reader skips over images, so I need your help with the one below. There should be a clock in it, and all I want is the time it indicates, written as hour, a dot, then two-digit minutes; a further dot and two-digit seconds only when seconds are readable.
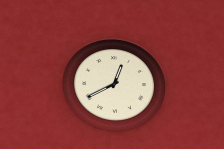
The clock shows 12.40
